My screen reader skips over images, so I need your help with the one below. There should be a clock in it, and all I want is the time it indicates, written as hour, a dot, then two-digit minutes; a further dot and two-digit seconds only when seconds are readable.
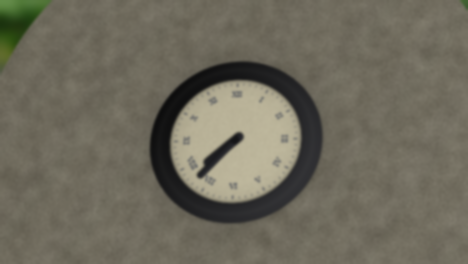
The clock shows 7.37
